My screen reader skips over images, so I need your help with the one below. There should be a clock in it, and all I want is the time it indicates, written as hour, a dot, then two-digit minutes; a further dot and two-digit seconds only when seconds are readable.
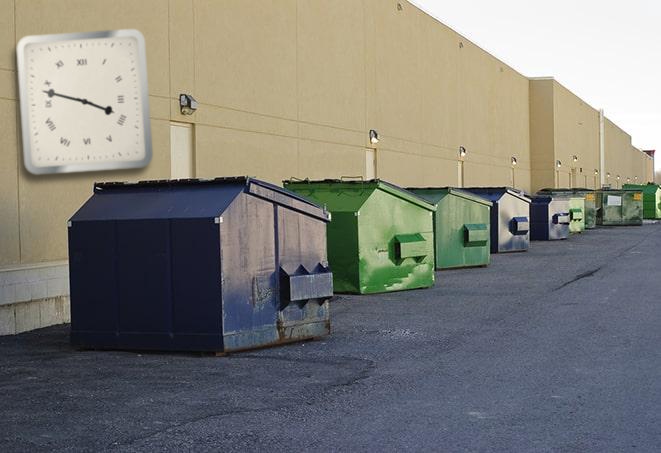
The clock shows 3.48
